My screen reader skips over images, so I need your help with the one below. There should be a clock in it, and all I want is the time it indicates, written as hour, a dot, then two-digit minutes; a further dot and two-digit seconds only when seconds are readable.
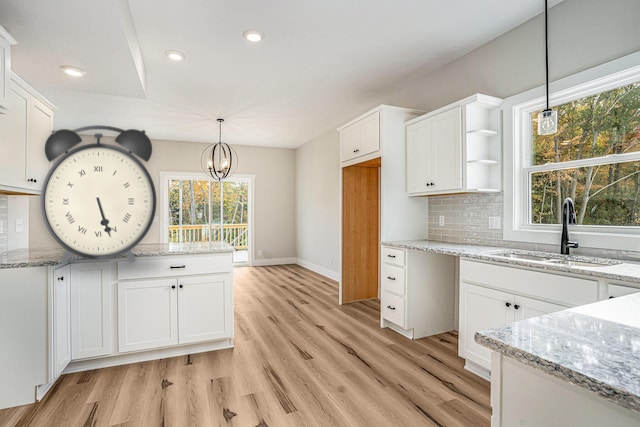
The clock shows 5.27
